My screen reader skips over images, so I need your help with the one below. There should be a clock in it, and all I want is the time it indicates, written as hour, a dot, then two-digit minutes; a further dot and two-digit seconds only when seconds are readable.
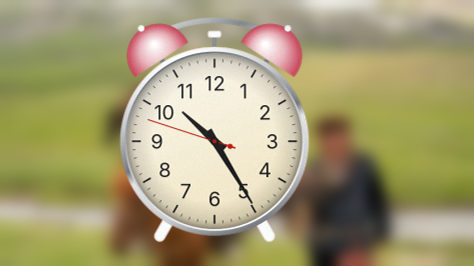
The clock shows 10.24.48
